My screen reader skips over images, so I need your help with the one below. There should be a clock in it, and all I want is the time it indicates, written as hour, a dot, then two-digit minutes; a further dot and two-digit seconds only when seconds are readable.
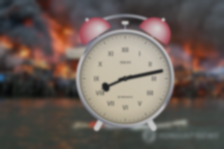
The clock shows 8.13
